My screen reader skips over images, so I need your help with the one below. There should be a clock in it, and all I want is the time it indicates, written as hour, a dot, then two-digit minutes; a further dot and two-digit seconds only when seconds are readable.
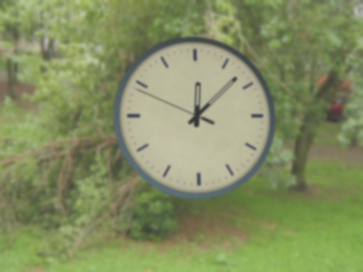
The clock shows 12.07.49
